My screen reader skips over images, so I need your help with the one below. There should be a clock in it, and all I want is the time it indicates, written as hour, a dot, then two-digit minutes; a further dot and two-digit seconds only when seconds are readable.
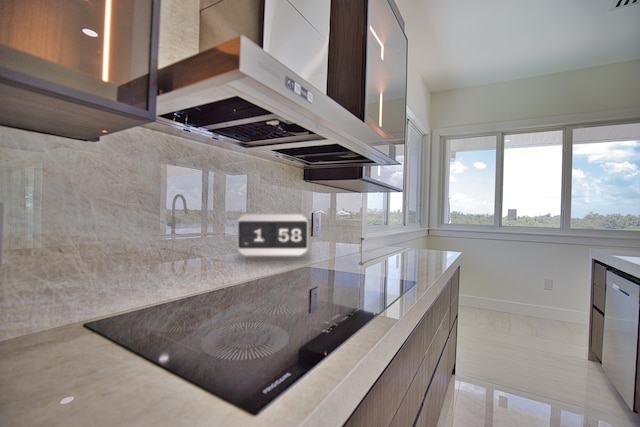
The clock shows 1.58
